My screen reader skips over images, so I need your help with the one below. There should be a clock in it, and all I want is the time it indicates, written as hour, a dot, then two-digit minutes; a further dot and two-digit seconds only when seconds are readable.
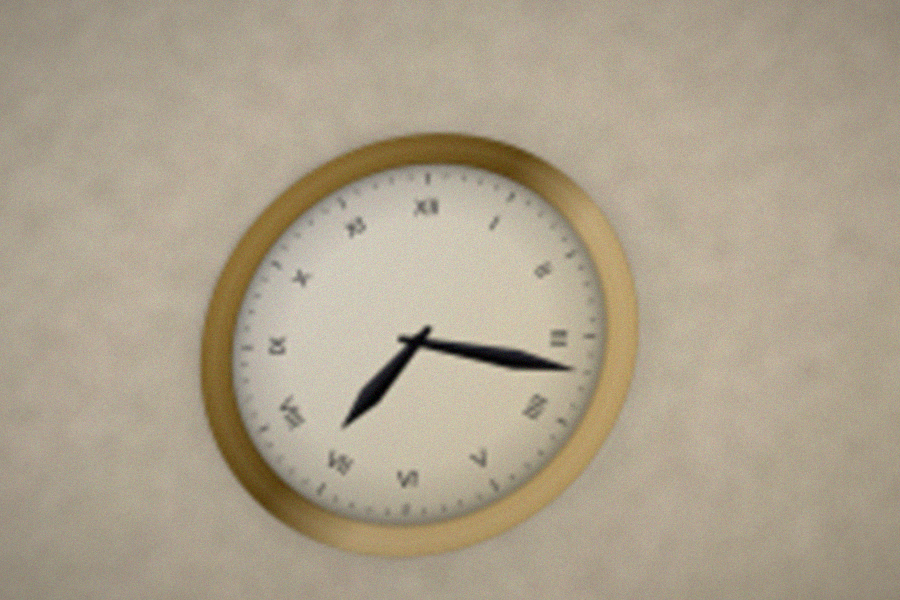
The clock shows 7.17
